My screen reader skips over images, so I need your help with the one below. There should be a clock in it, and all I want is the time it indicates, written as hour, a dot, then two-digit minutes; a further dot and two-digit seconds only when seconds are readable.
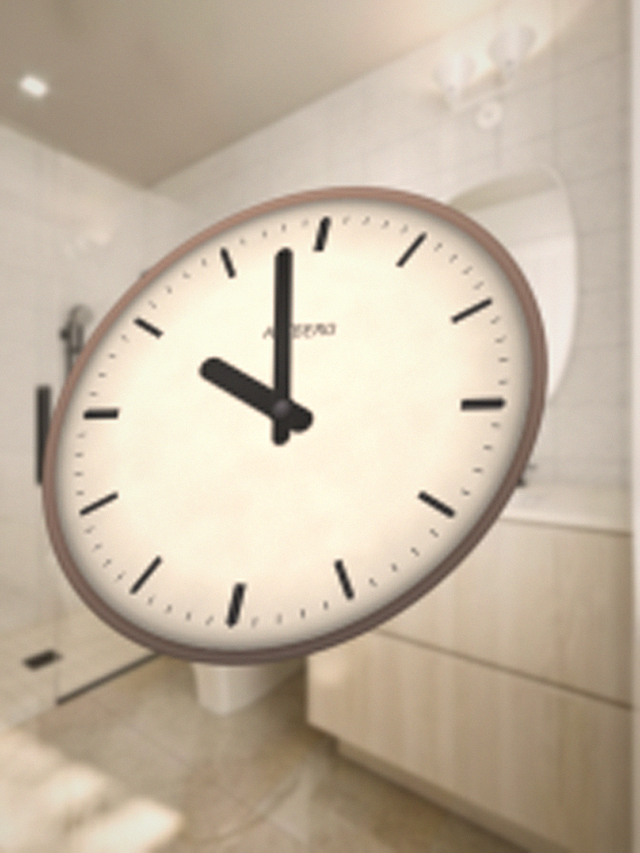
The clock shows 9.58
